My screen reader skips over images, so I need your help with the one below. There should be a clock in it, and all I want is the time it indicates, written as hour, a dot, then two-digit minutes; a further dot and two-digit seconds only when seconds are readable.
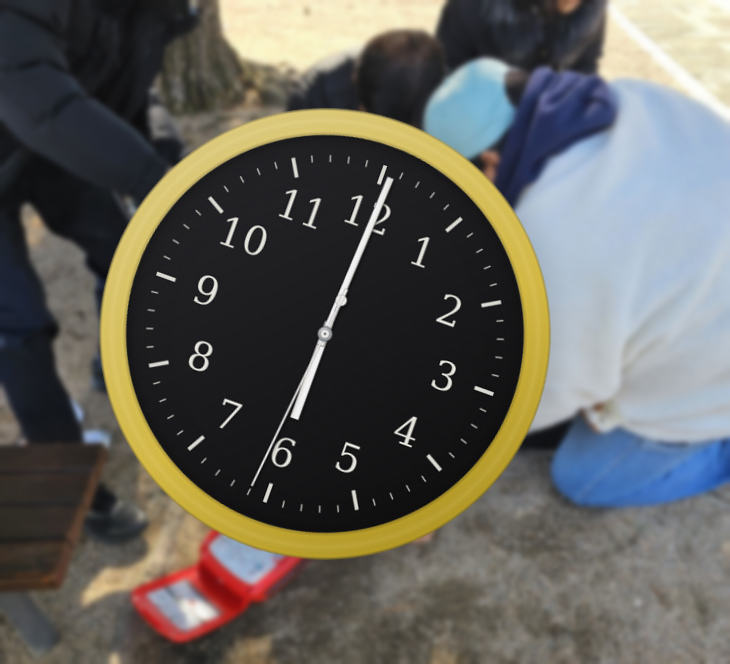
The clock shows 6.00.31
